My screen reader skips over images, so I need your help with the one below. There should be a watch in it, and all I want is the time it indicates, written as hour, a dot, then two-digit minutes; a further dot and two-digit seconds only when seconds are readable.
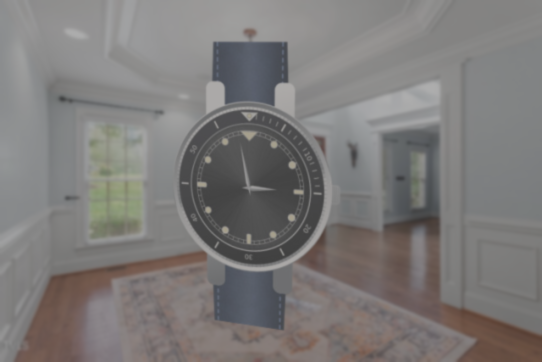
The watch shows 2.58
